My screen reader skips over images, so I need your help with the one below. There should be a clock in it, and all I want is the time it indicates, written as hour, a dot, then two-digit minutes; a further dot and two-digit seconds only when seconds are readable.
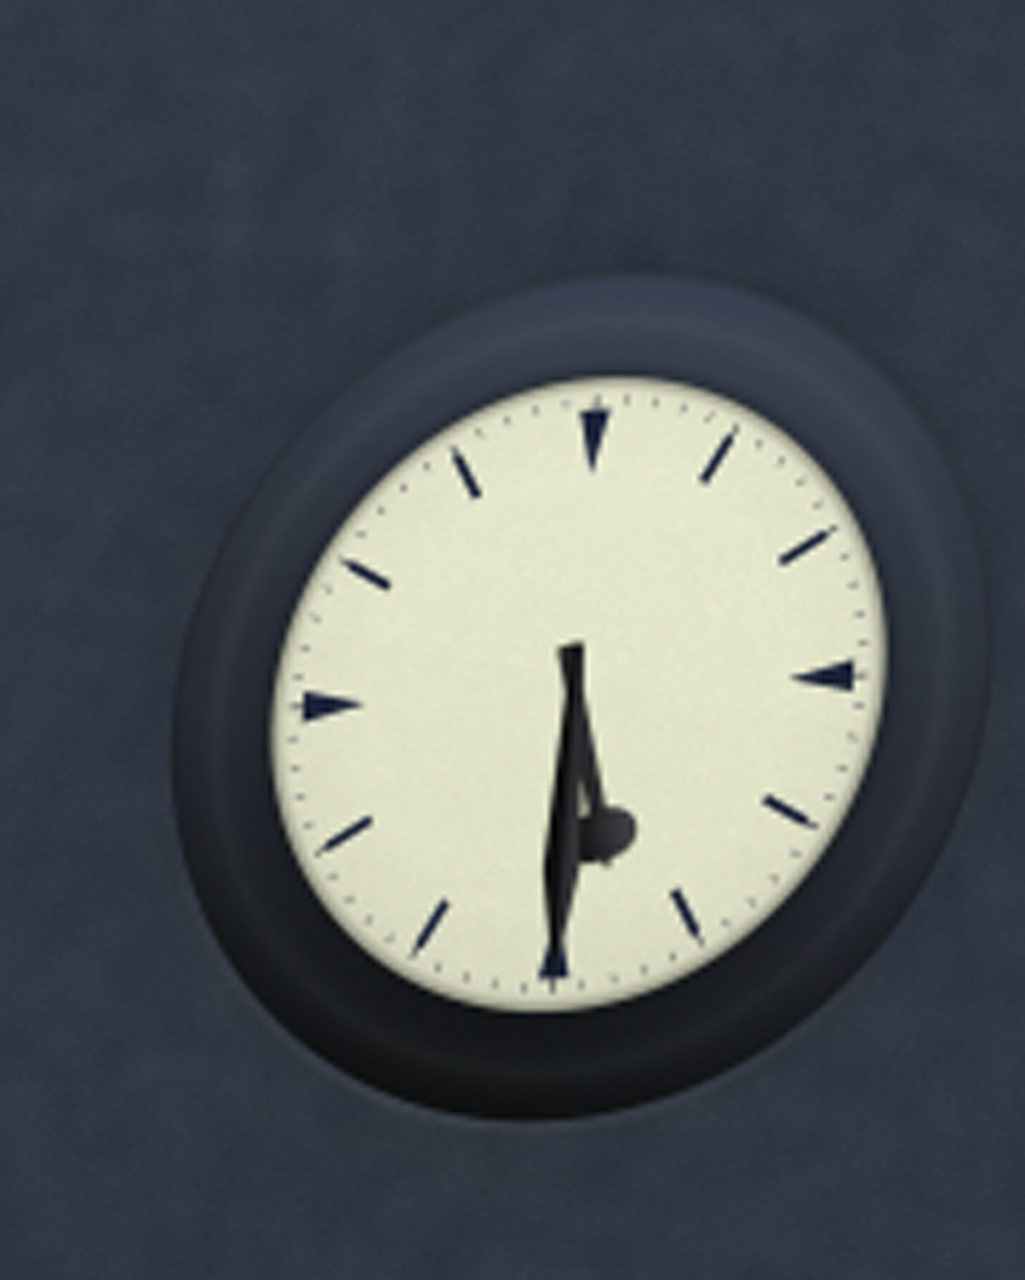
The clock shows 5.30
